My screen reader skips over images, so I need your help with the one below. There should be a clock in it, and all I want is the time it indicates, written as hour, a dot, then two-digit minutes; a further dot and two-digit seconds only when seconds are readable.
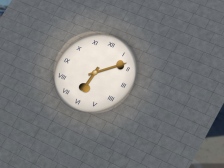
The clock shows 6.08
